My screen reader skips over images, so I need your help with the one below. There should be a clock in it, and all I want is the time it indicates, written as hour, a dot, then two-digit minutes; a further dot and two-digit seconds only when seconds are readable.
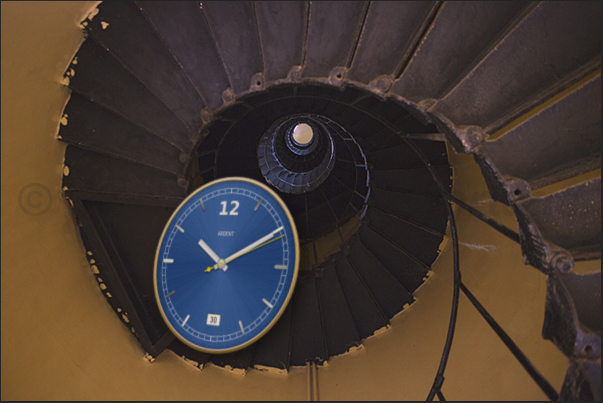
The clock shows 10.10.11
